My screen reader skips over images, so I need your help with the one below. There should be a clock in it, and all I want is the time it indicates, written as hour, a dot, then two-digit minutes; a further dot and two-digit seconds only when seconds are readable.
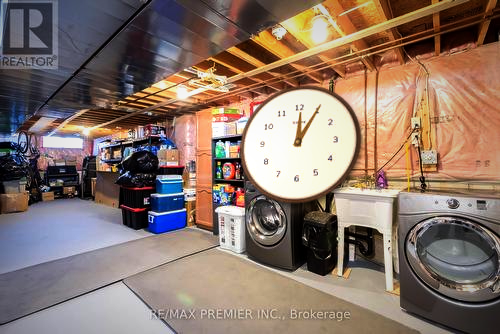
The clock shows 12.05
